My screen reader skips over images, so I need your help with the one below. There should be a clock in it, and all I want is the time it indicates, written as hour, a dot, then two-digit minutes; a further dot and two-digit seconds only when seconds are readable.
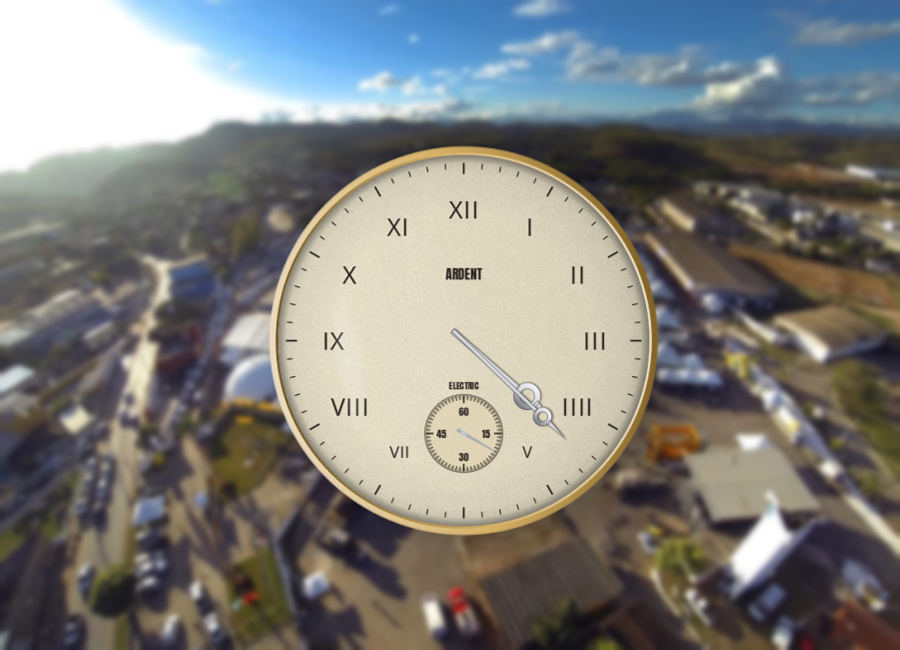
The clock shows 4.22.20
